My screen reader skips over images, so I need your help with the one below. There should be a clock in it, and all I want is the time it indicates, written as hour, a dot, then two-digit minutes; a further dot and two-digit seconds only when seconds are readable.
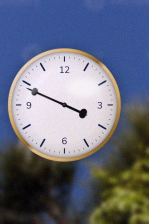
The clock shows 3.49
